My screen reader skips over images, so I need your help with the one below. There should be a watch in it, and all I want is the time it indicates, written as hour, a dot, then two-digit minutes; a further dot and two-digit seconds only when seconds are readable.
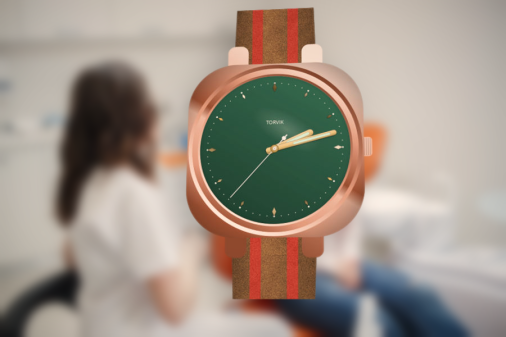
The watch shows 2.12.37
